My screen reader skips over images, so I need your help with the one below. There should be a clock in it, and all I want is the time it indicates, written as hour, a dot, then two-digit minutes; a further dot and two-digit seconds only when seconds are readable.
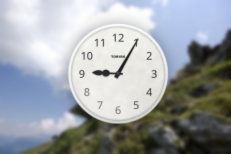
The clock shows 9.05
